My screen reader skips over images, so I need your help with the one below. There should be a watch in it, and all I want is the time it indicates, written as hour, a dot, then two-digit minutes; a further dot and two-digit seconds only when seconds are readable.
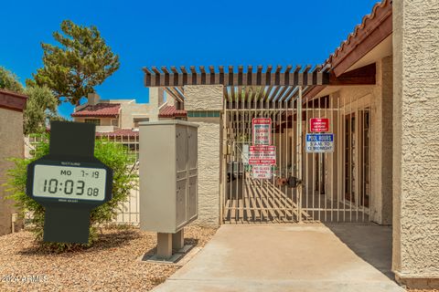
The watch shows 10.03.08
